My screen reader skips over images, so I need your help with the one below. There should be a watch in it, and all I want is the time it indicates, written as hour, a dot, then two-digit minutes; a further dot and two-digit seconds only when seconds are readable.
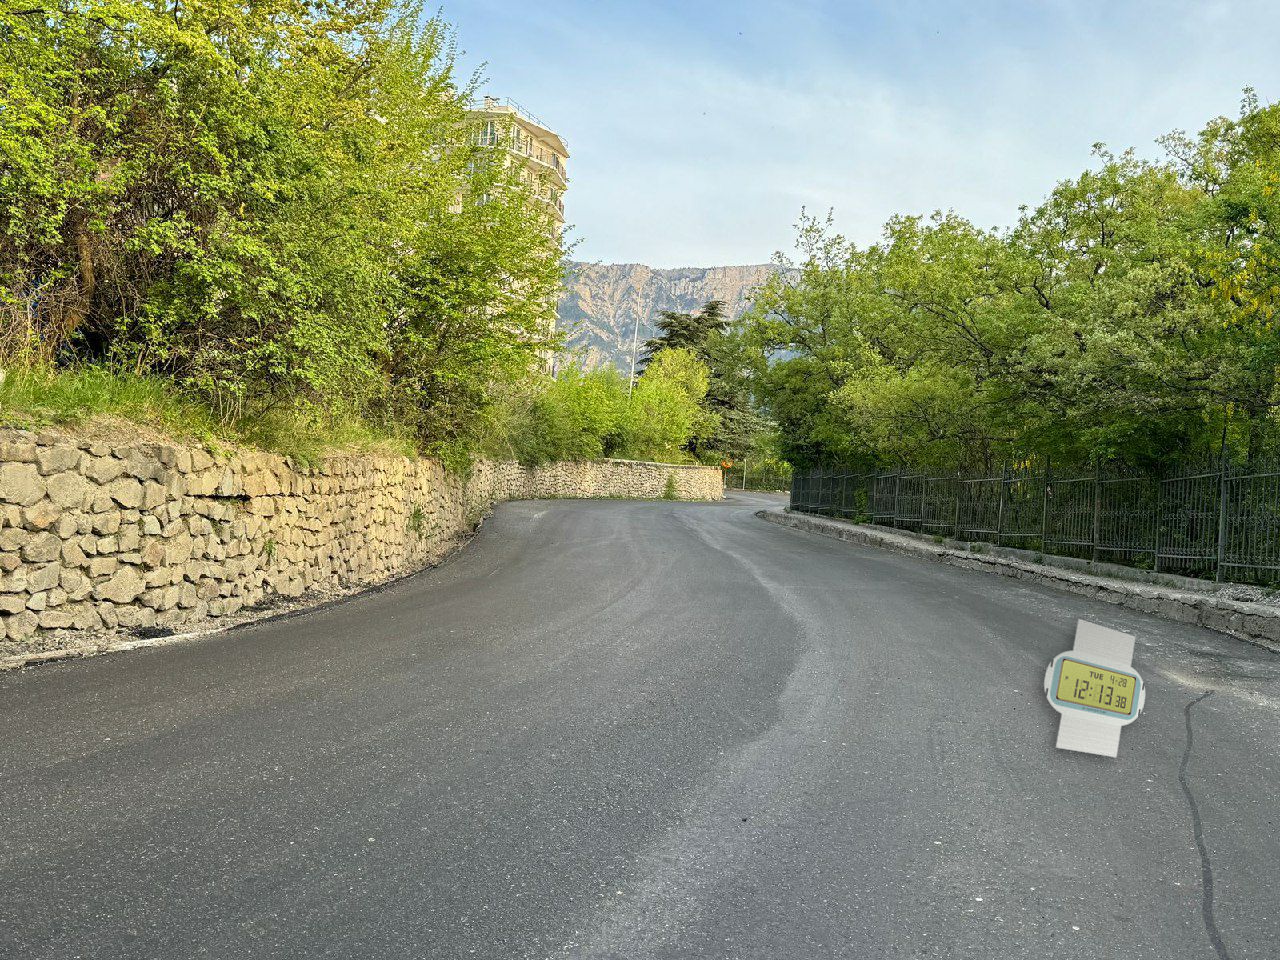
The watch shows 12.13.38
